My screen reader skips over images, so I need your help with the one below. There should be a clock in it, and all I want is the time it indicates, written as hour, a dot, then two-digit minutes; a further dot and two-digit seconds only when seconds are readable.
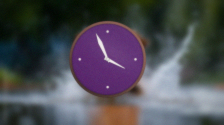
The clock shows 3.56
